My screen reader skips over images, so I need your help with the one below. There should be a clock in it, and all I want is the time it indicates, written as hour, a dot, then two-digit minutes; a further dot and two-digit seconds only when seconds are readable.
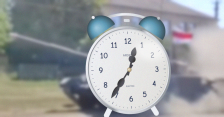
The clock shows 12.36
